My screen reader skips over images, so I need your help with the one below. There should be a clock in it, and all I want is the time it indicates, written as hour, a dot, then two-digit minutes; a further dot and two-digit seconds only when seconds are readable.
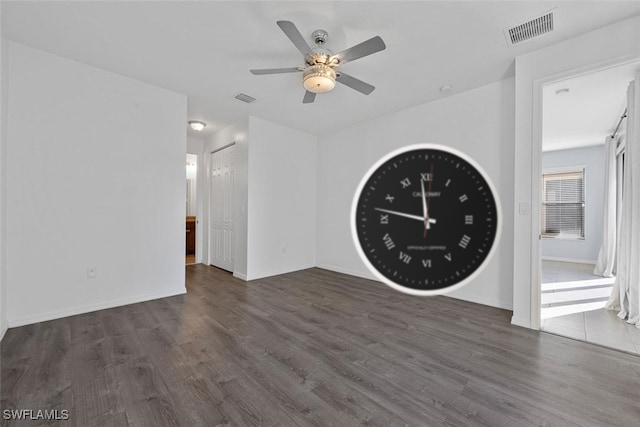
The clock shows 11.47.01
